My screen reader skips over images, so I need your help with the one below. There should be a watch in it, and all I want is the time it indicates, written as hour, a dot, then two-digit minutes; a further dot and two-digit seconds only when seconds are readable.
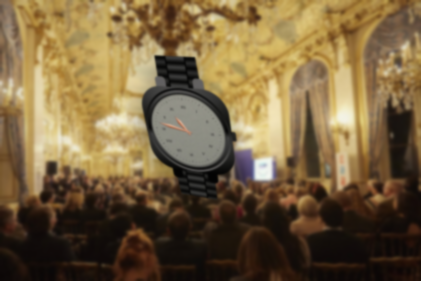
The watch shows 10.47
